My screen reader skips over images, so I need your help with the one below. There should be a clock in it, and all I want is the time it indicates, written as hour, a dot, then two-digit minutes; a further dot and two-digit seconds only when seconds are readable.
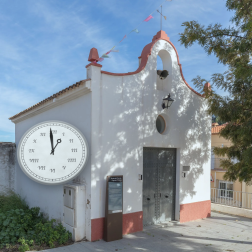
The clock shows 12.59
